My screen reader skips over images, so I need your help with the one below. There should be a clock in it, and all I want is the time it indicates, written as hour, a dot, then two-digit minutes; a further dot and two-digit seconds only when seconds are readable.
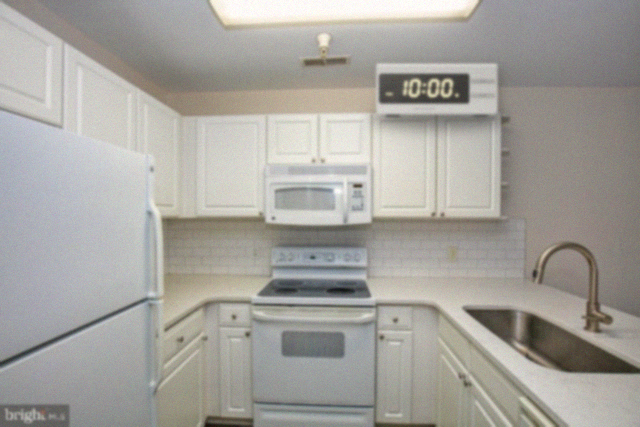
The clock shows 10.00
